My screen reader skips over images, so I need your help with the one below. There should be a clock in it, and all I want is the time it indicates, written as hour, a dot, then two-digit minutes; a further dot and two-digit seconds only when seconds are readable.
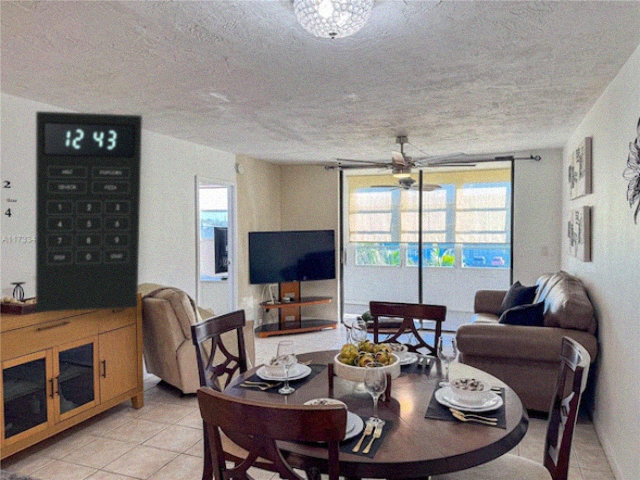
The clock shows 12.43
